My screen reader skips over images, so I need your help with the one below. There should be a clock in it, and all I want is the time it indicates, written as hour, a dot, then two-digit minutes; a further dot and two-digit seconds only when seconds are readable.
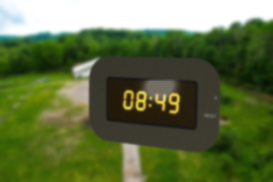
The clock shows 8.49
